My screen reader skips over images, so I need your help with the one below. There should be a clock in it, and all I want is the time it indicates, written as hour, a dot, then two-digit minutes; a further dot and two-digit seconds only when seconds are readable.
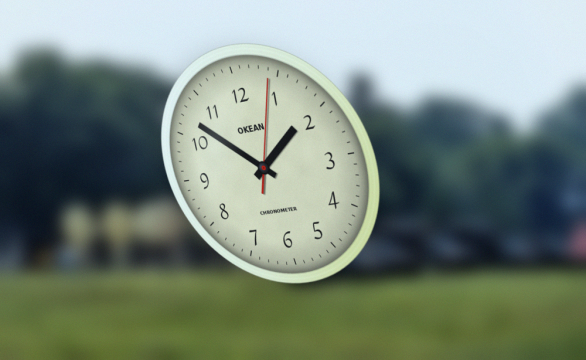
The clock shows 1.52.04
